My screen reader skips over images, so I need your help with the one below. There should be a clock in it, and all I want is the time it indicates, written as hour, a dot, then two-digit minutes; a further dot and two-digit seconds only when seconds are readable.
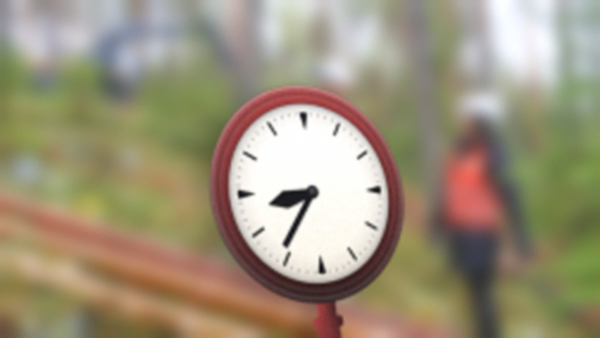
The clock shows 8.36
